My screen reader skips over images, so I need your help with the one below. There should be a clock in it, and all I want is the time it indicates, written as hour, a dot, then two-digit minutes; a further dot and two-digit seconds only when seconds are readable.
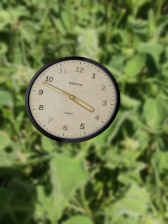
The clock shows 3.48
